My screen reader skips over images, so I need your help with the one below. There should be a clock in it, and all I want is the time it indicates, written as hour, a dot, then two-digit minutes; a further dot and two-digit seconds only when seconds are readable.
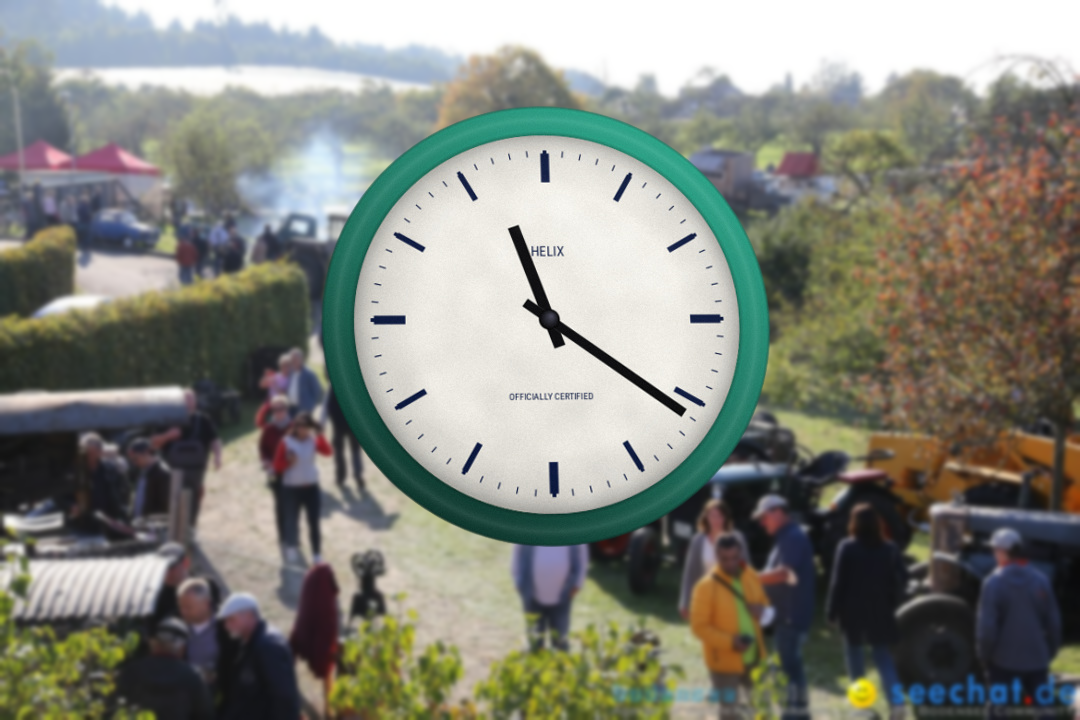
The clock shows 11.21
